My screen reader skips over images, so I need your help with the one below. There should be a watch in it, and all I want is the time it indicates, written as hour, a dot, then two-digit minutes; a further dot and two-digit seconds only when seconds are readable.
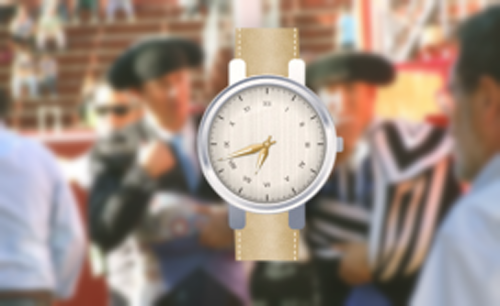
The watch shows 6.42
